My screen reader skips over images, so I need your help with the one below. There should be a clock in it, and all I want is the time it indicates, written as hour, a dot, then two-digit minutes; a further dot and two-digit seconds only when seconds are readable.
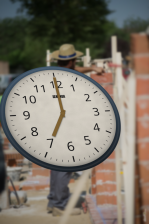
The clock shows 7.00
